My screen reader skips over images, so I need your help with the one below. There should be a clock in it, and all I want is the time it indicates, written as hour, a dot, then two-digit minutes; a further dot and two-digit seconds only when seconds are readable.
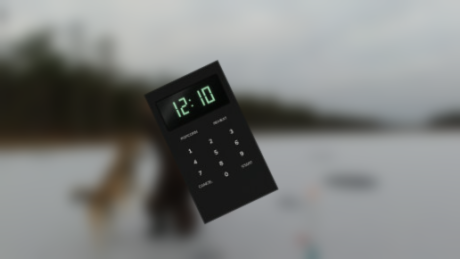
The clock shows 12.10
